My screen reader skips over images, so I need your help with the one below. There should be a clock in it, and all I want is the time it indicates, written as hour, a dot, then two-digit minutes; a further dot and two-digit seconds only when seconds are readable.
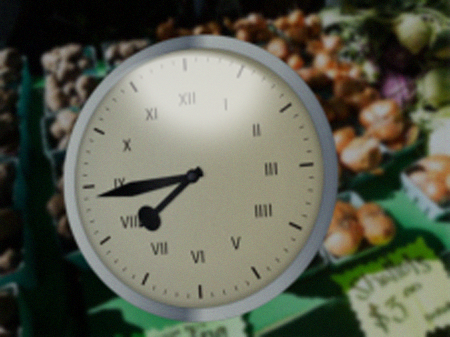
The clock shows 7.44
